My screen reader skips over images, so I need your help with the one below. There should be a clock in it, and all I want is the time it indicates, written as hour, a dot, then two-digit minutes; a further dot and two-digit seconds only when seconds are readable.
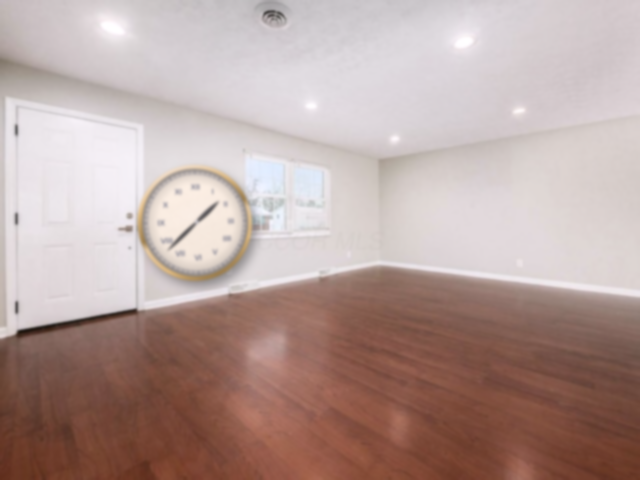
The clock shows 1.38
